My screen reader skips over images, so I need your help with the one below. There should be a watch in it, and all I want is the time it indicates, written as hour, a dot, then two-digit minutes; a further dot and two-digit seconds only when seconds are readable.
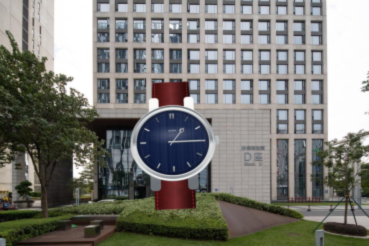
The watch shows 1.15
